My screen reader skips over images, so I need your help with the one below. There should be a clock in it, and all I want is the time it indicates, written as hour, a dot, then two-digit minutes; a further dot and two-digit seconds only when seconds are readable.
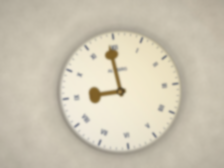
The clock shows 8.59
